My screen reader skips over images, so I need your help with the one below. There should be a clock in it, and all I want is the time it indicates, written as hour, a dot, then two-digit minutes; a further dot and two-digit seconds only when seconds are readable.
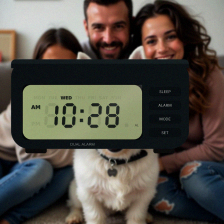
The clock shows 10.28
